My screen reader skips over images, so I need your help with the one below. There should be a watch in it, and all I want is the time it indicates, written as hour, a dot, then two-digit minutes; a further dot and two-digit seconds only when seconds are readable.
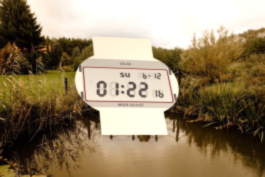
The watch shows 1.22
